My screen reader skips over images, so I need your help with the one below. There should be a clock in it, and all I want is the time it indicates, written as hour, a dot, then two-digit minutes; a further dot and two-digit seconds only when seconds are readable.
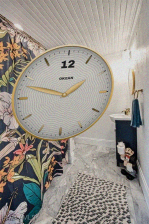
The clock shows 1.48
